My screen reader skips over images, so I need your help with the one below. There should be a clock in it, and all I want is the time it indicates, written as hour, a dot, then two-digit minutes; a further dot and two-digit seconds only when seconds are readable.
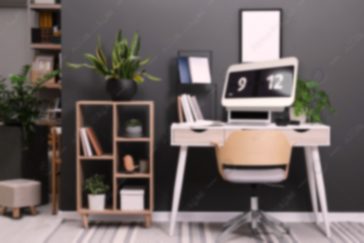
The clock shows 9.12
